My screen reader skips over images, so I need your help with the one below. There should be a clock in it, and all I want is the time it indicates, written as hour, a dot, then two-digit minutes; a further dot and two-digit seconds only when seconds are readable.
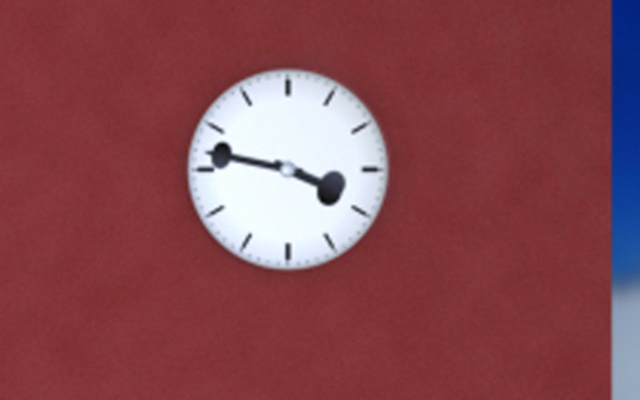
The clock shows 3.47
